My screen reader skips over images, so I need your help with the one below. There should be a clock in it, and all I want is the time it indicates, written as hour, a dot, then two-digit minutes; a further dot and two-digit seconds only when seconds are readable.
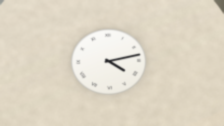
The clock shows 4.13
